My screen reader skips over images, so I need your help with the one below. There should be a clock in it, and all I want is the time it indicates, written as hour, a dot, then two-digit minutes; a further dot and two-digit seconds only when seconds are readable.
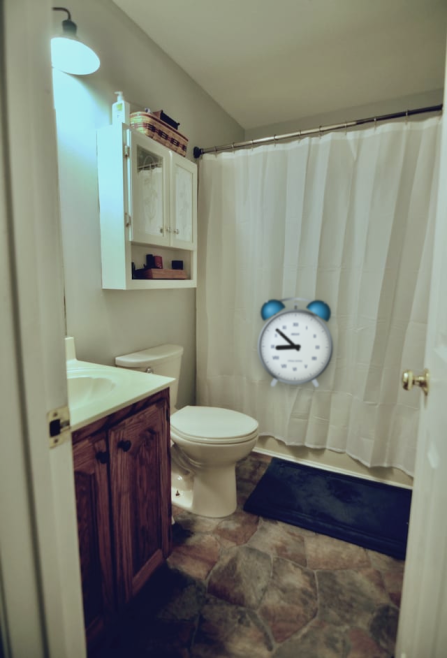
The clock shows 8.52
